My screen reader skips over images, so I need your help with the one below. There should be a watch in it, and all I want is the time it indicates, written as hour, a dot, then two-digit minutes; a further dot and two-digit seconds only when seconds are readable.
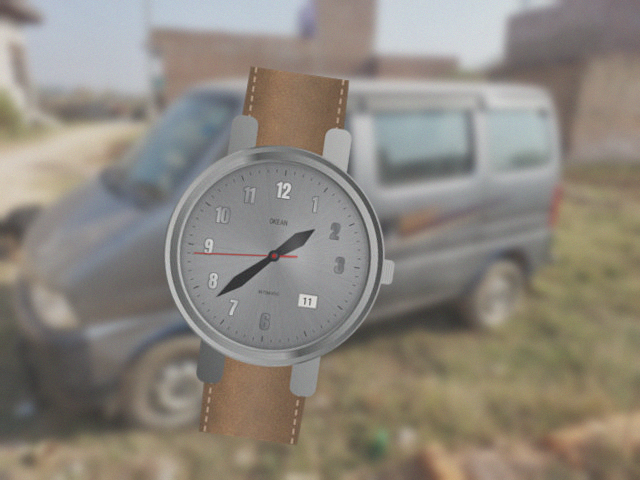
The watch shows 1.37.44
